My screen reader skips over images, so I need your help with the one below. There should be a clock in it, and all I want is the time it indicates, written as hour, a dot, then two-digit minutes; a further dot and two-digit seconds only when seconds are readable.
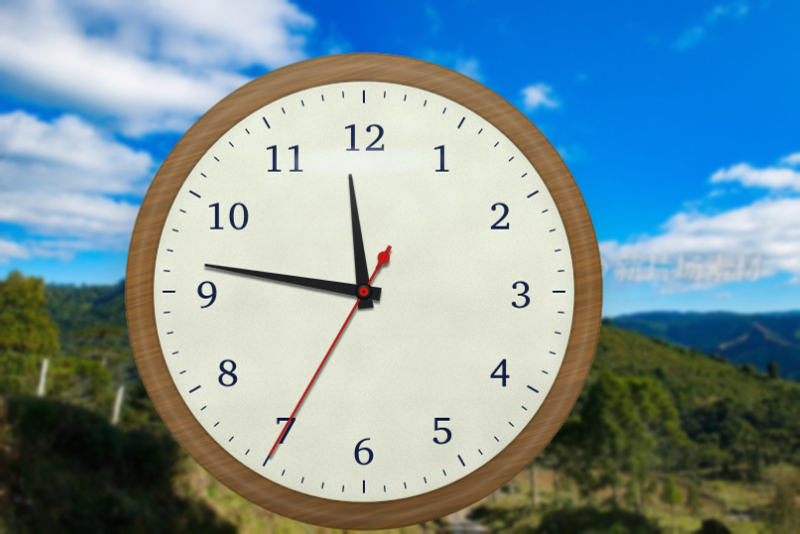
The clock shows 11.46.35
